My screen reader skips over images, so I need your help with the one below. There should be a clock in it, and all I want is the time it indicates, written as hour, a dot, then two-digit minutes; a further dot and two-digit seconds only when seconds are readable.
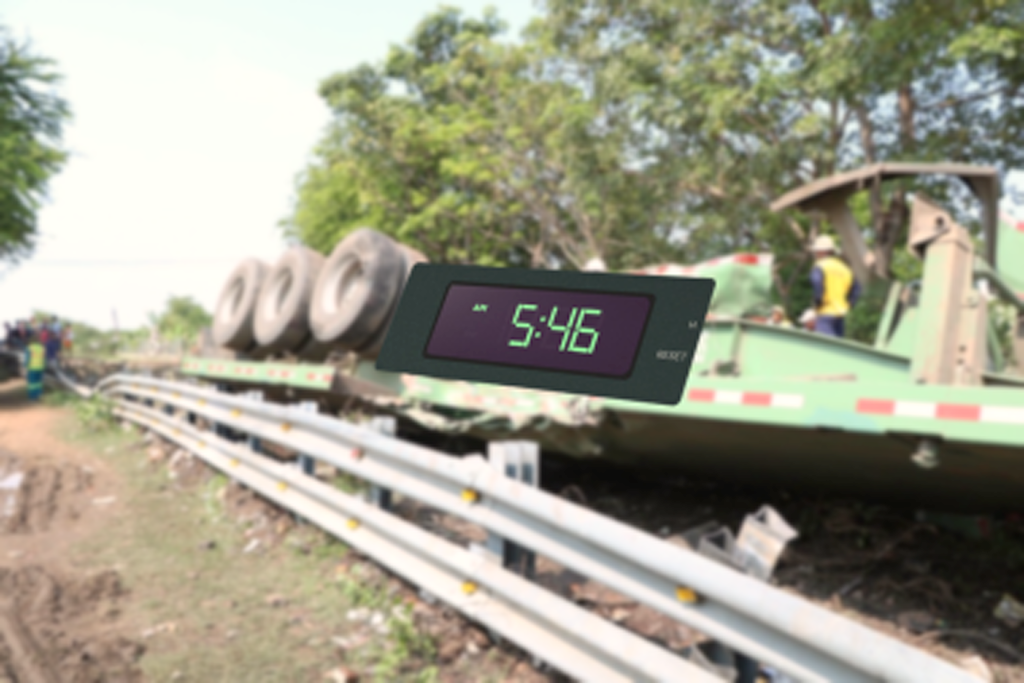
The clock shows 5.46
